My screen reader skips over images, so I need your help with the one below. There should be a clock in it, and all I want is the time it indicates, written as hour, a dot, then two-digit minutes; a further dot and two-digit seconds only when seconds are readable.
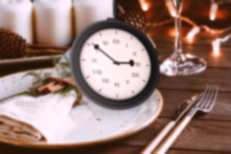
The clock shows 2.51
